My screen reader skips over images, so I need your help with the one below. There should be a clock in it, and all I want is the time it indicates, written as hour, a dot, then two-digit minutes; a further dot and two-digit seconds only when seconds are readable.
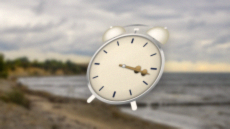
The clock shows 3.17
